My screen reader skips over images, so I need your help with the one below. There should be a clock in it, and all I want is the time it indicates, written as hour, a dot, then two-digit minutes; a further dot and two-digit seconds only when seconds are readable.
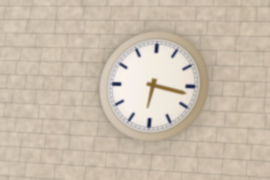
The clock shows 6.17
